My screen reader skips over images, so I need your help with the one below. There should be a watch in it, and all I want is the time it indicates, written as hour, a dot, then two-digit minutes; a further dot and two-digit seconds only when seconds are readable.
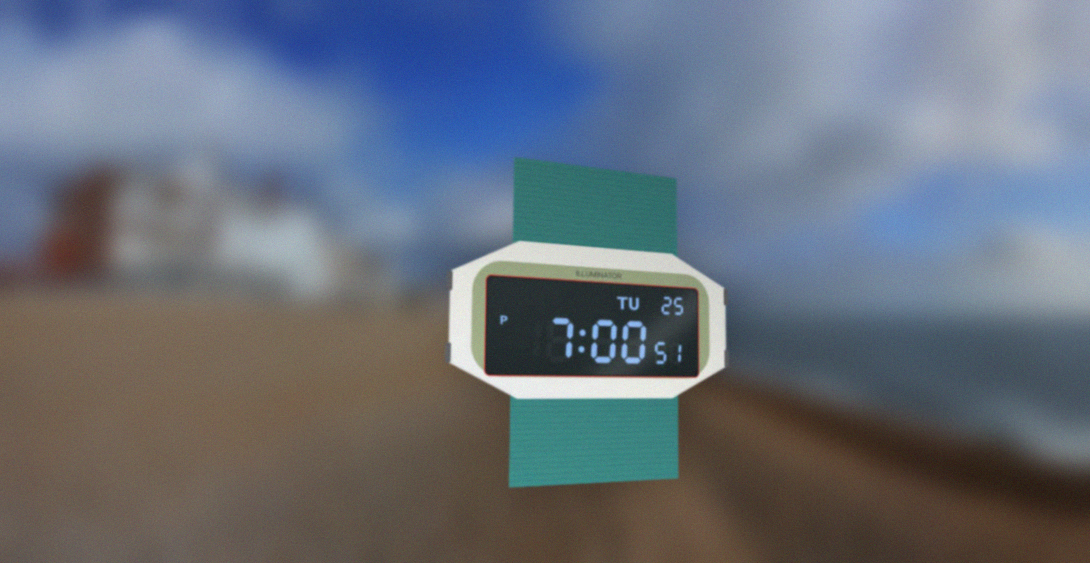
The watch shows 7.00.51
